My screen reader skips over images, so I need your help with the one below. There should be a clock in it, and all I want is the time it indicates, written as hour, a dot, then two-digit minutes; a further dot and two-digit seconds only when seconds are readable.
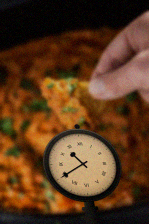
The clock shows 10.40
